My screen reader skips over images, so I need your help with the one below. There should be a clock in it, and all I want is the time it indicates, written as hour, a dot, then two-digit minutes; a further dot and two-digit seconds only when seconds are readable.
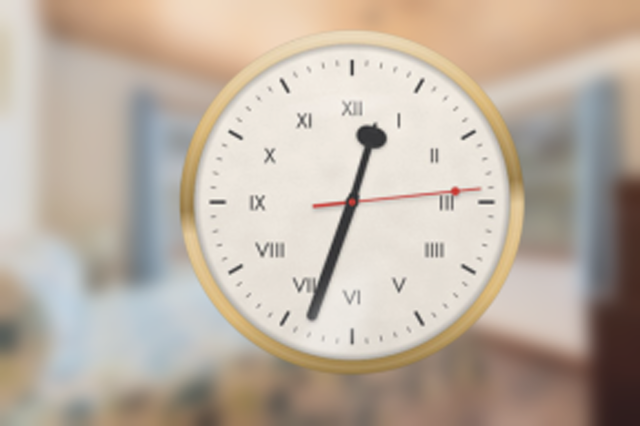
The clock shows 12.33.14
